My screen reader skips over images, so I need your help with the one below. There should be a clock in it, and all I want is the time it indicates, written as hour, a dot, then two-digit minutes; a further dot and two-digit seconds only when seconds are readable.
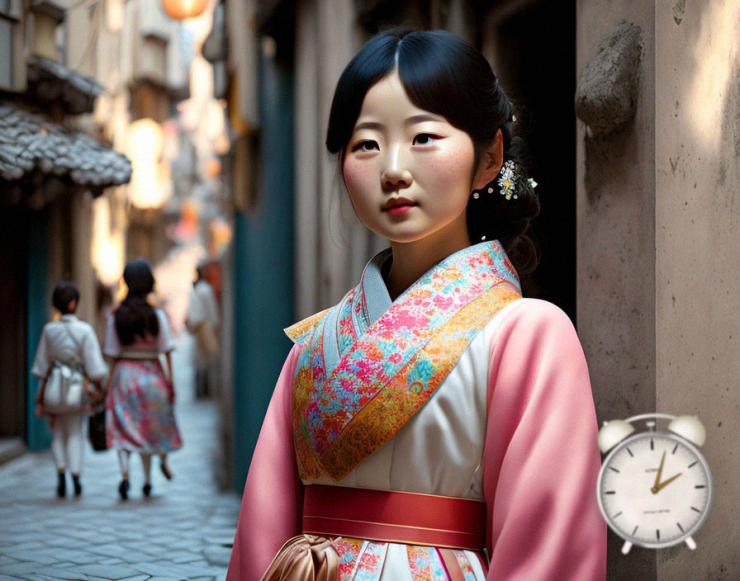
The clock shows 2.03
